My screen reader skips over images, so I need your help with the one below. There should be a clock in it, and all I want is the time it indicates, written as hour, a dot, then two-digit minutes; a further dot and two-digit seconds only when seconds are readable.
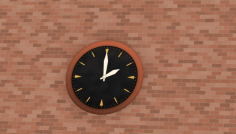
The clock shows 2.00
